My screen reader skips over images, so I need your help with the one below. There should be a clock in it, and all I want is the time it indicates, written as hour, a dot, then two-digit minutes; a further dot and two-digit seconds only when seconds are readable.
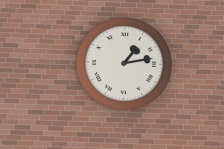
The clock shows 1.13
